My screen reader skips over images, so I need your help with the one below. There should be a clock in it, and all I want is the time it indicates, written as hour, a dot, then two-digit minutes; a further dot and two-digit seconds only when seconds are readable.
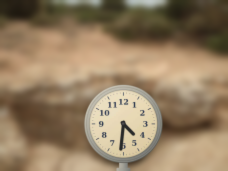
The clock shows 4.31
